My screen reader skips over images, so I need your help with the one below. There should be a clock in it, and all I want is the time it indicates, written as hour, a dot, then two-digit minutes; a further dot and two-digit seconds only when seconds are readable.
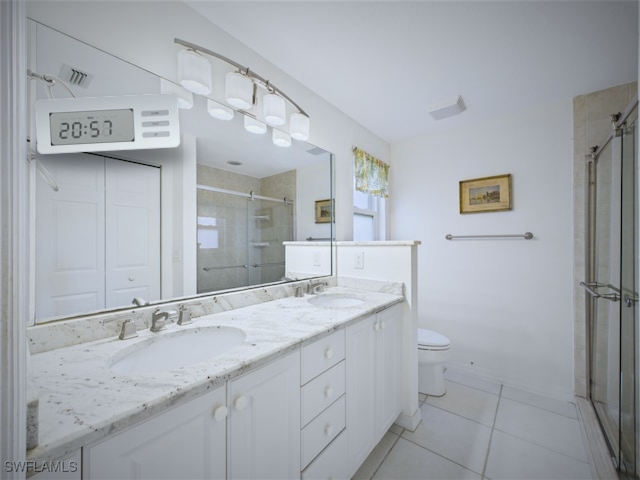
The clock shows 20.57
